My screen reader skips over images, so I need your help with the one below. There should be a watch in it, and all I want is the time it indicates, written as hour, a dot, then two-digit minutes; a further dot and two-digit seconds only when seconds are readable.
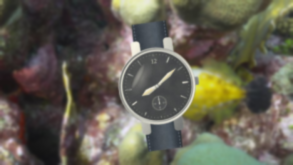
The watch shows 8.09
